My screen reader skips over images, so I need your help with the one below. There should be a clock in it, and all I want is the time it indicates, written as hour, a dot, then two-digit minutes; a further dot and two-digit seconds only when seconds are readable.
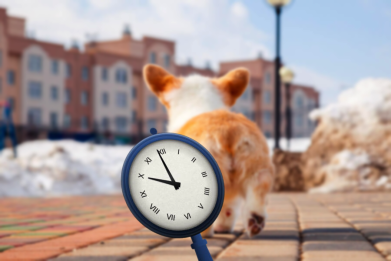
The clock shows 9.59
